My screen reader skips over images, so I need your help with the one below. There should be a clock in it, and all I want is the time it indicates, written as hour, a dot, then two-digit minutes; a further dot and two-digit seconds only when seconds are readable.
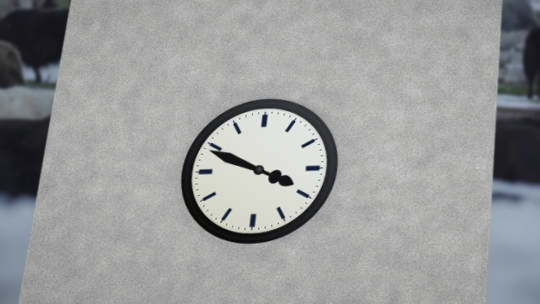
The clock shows 3.49
